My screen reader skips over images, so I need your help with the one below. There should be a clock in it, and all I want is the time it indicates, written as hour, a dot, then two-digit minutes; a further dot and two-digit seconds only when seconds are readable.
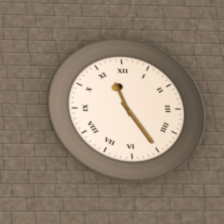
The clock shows 11.25
